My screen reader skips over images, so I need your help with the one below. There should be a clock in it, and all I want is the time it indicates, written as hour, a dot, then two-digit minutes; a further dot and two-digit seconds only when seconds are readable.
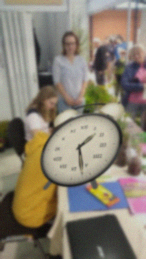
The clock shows 1.27
